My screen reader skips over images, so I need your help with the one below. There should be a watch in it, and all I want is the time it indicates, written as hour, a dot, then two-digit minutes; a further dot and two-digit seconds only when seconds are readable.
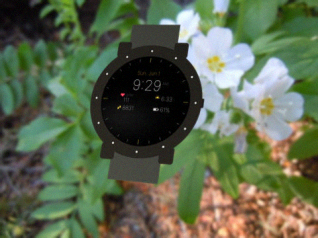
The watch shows 9.29
